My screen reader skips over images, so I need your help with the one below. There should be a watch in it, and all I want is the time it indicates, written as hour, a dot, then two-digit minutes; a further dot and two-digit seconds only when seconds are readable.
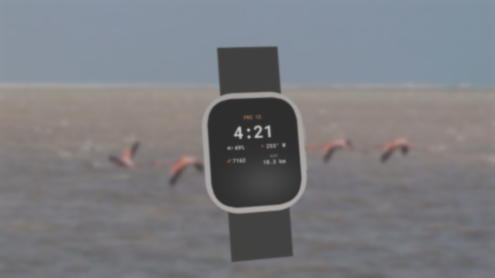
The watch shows 4.21
